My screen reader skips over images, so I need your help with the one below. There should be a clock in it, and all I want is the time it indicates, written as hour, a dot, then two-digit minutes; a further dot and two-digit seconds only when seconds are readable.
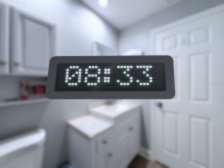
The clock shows 8.33
